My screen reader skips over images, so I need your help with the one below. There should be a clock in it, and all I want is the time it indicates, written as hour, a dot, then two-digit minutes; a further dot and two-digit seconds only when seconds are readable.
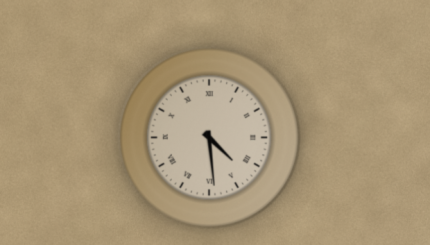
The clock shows 4.29
